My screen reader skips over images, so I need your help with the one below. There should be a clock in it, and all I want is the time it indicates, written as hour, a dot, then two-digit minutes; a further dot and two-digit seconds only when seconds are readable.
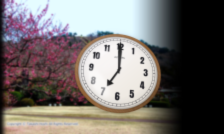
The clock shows 7.00
